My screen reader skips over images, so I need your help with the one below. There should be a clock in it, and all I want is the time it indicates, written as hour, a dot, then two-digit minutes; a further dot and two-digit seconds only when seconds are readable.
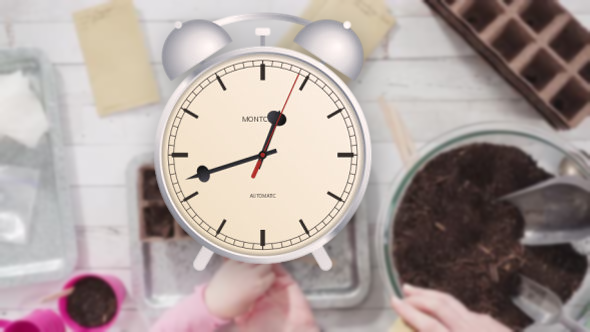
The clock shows 12.42.04
